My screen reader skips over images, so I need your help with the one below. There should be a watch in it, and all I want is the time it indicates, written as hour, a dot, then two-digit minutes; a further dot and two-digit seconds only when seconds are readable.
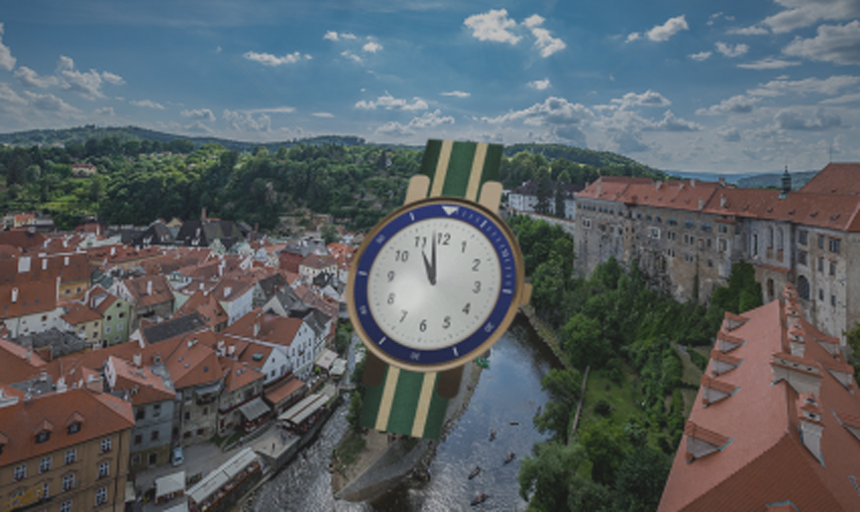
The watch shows 10.58
